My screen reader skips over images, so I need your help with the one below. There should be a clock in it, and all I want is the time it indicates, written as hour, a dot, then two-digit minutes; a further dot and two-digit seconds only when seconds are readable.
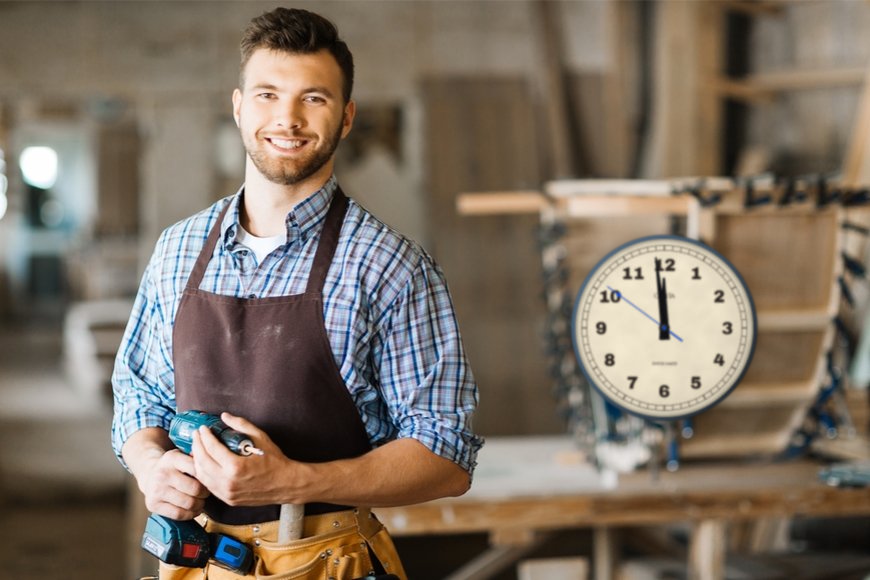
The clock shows 11.58.51
